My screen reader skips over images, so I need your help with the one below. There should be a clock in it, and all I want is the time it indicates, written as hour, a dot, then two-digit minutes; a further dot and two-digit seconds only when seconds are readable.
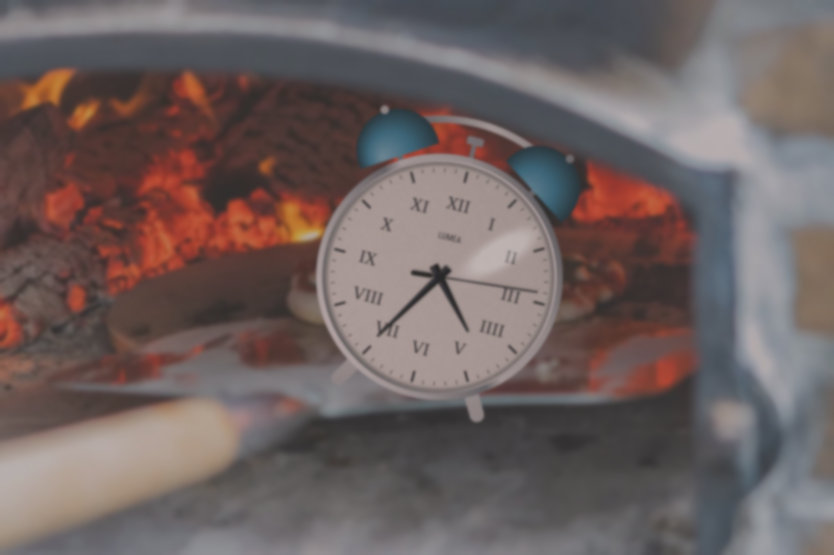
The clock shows 4.35.14
